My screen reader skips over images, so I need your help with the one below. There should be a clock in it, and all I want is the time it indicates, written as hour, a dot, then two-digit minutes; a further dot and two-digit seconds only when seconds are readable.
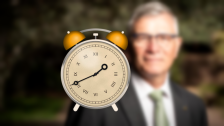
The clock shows 1.41
